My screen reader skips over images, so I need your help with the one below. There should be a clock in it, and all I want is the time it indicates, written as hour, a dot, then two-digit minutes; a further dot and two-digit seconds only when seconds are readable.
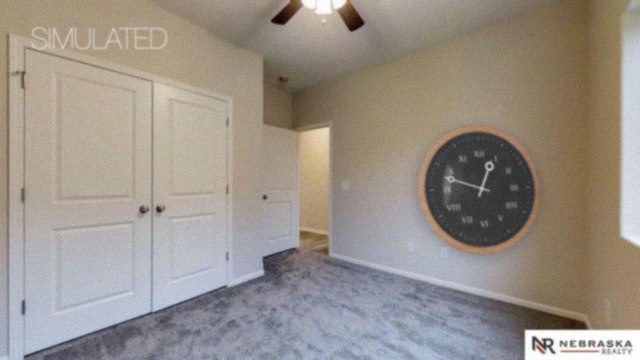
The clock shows 12.48
